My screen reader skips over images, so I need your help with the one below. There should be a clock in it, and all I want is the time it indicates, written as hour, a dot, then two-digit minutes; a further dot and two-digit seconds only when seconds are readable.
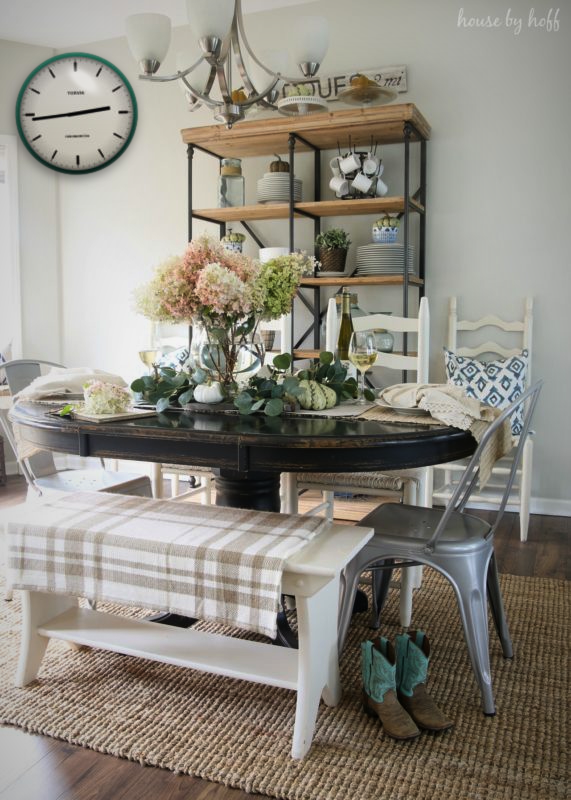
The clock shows 2.44
